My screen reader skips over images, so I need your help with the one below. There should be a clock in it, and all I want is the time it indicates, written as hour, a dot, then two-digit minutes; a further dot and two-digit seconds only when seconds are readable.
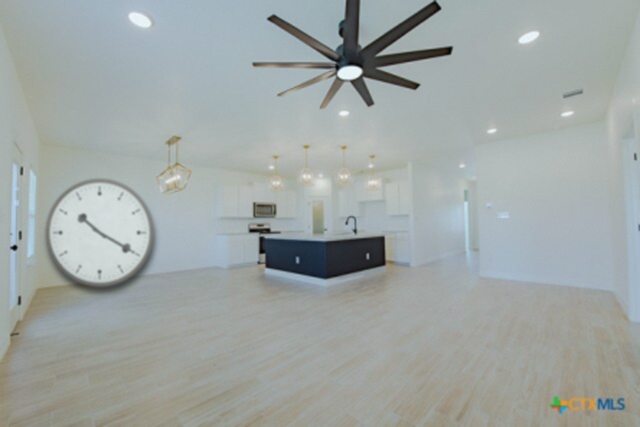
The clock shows 10.20
